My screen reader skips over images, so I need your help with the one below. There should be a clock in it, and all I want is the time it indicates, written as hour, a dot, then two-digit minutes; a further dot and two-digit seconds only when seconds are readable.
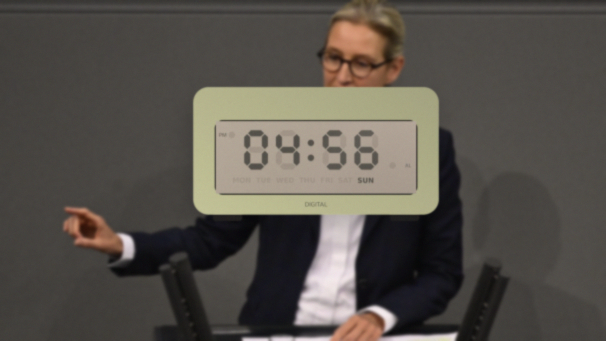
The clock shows 4.56
